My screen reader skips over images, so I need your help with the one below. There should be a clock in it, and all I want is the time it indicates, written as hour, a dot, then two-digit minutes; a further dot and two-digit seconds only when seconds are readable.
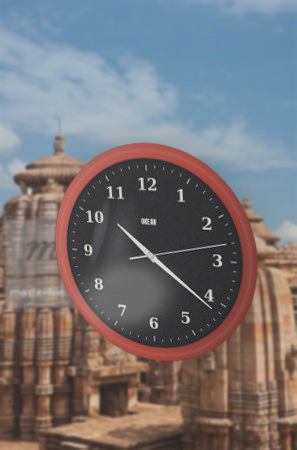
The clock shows 10.21.13
